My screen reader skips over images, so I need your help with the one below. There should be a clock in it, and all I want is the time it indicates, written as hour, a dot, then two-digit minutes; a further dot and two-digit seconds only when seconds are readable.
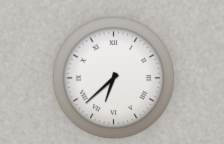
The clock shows 6.38
